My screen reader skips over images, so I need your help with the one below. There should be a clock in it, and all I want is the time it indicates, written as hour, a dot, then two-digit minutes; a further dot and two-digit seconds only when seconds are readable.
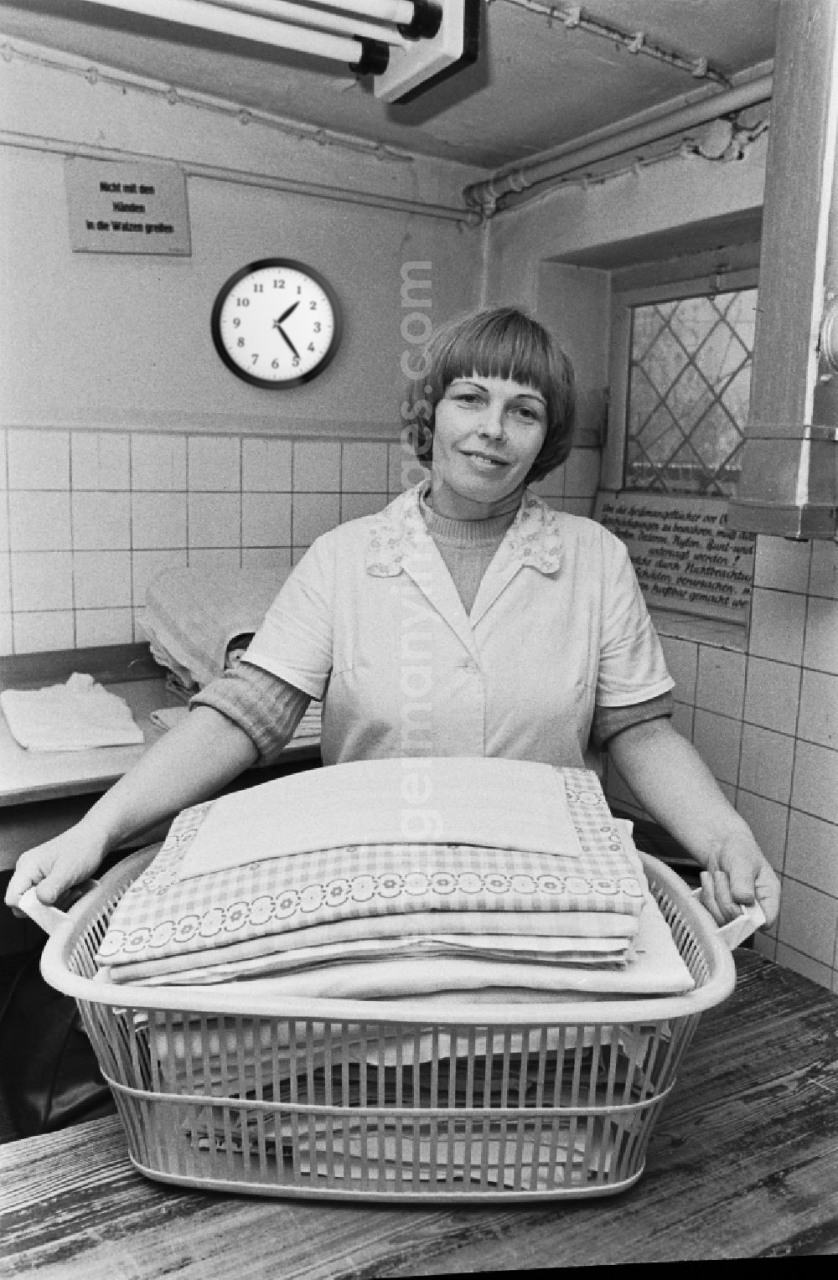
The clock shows 1.24
